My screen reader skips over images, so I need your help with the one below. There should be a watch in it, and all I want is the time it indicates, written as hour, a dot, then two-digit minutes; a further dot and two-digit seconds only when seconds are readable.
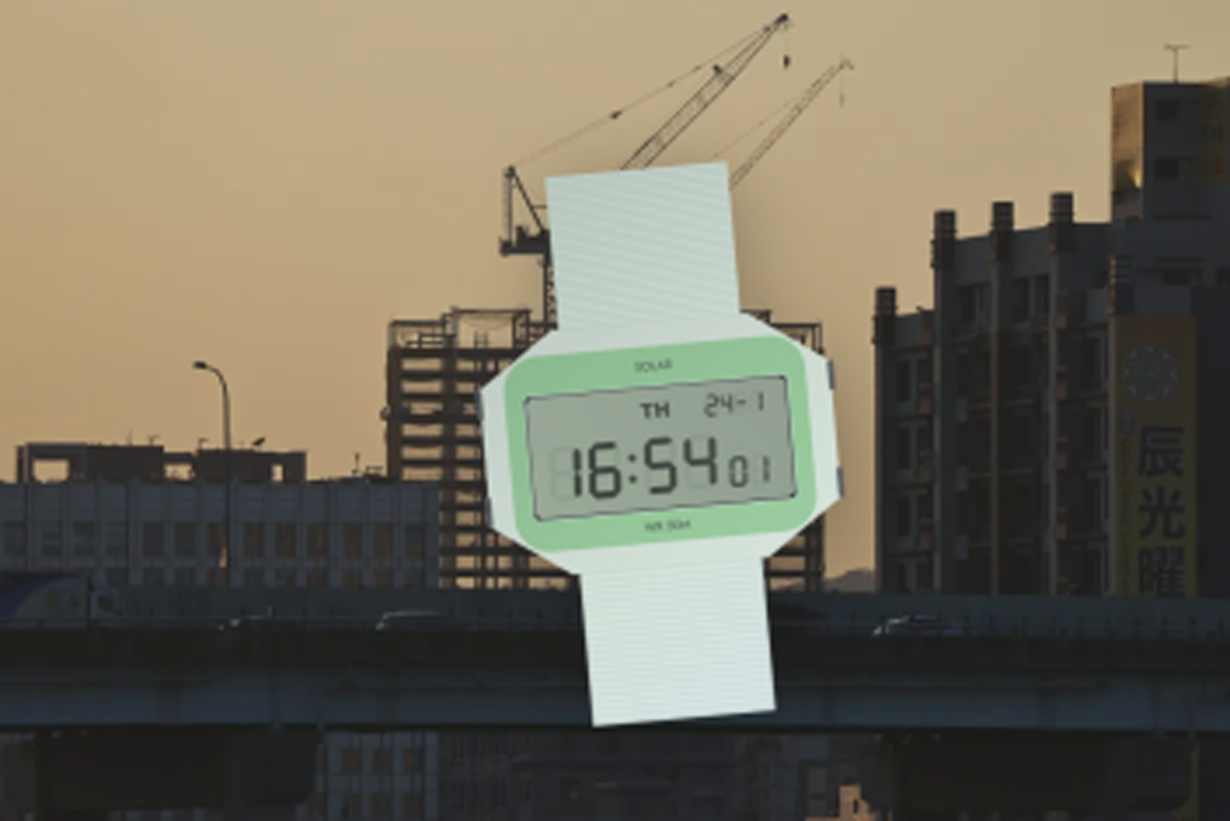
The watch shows 16.54.01
